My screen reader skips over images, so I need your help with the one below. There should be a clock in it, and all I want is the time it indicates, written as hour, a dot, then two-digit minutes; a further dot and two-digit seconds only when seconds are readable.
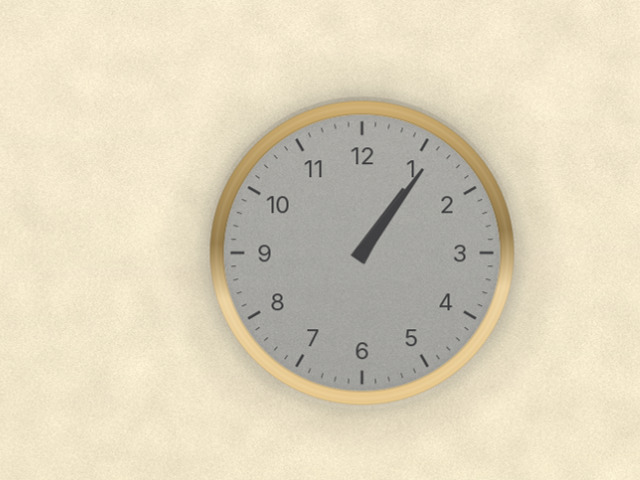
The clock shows 1.06
